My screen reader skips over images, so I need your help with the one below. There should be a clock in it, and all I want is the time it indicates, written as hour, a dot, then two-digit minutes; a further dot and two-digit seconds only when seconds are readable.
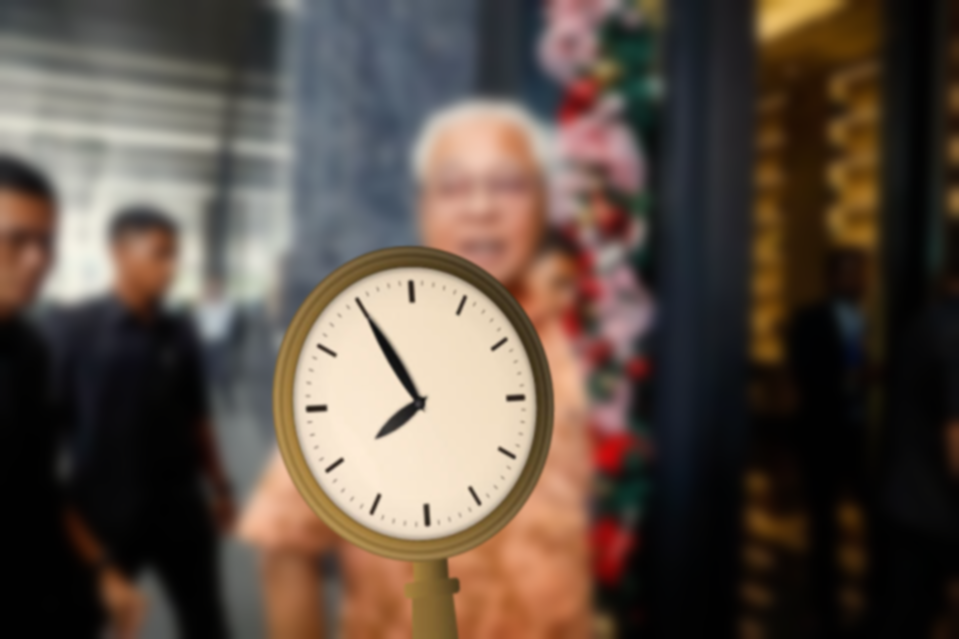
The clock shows 7.55
